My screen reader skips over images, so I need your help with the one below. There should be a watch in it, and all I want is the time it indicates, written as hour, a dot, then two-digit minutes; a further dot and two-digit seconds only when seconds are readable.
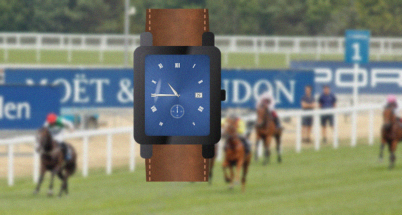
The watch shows 10.45
